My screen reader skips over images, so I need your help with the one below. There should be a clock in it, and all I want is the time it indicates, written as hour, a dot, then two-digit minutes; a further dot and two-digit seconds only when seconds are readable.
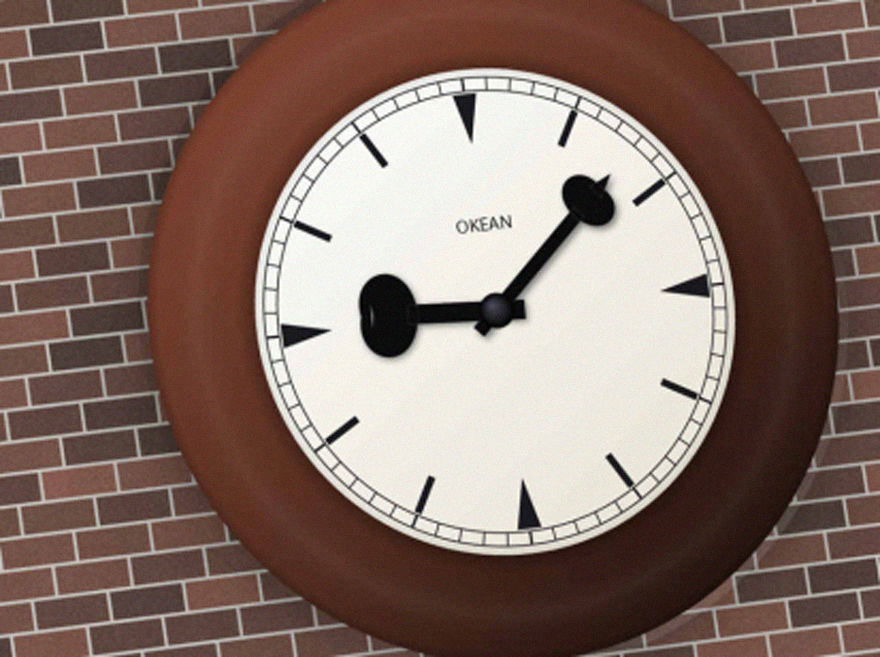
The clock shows 9.08
